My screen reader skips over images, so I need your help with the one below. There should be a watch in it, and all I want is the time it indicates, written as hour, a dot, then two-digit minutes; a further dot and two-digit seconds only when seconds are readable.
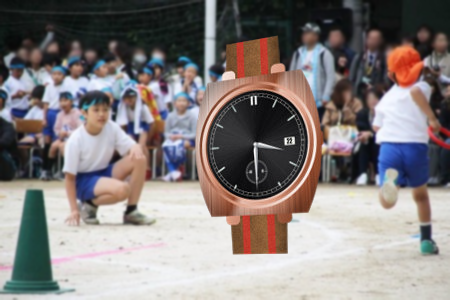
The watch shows 3.30
